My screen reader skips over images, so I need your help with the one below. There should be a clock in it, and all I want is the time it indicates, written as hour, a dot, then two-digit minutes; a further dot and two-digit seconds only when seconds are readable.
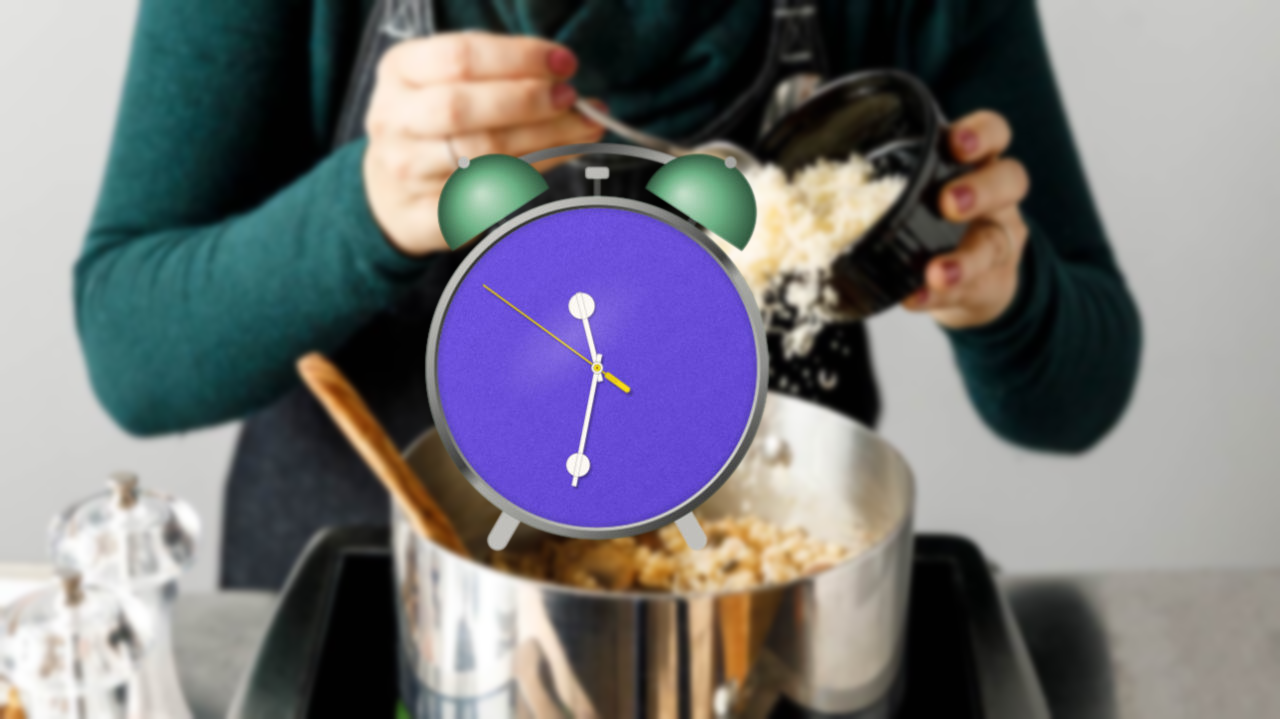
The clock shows 11.31.51
